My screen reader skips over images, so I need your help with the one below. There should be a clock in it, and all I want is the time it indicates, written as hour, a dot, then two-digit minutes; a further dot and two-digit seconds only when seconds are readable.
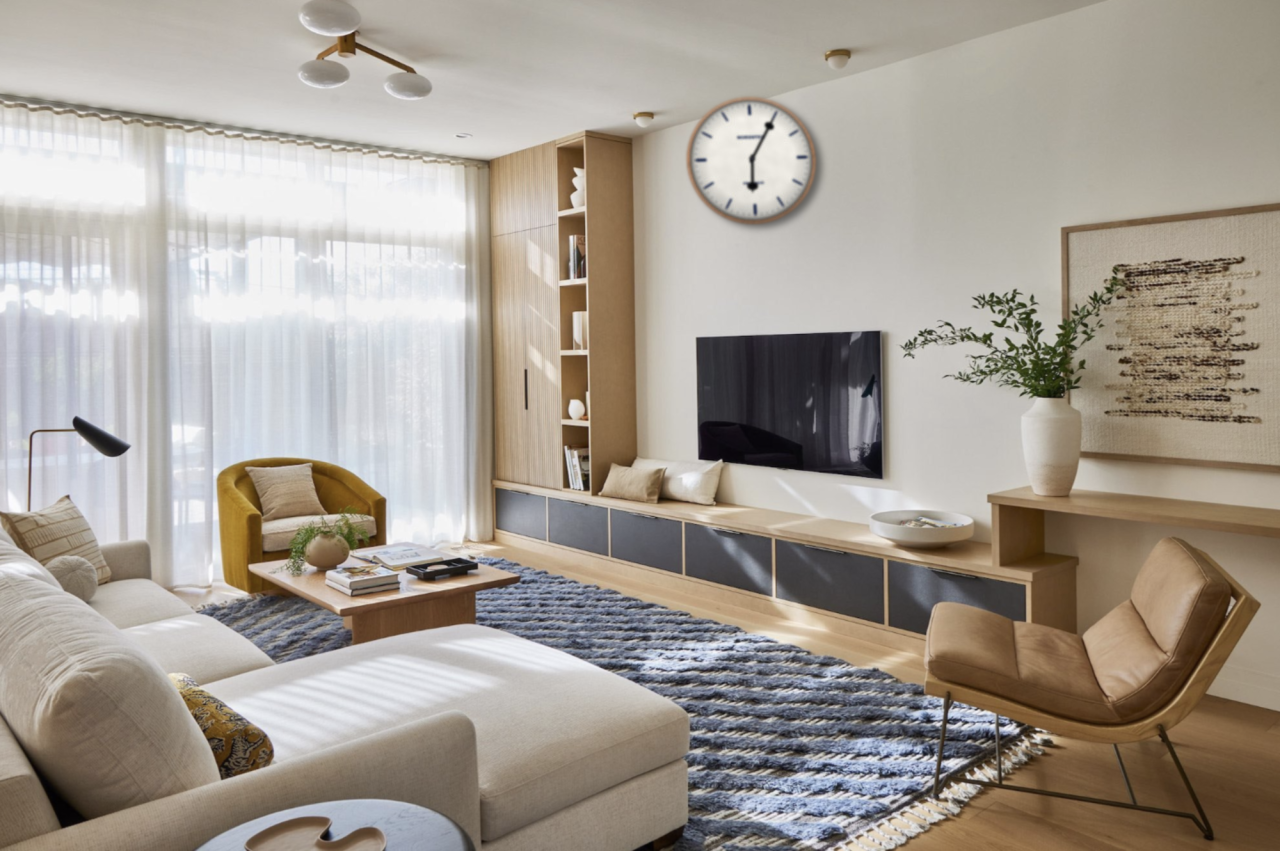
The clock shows 6.05
